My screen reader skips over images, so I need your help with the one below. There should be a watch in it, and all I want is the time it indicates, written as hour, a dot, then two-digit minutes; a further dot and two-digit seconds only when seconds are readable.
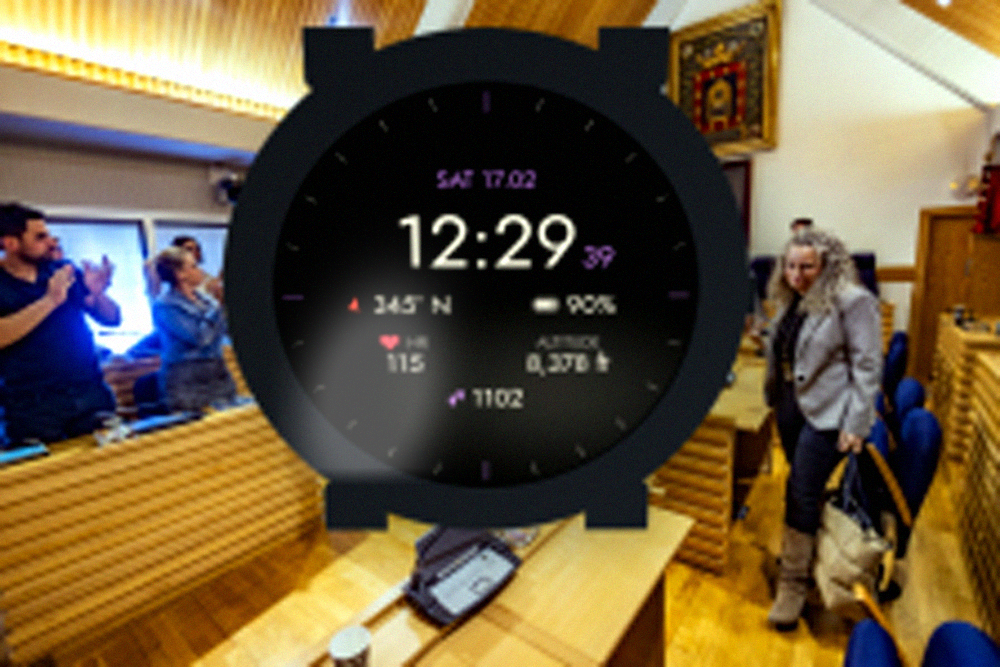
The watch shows 12.29
